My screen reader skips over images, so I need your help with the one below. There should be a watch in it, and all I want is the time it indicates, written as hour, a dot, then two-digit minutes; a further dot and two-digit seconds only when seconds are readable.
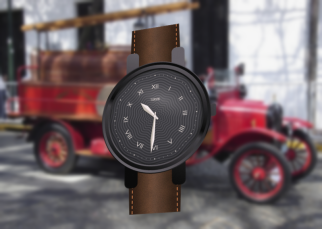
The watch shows 10.31
